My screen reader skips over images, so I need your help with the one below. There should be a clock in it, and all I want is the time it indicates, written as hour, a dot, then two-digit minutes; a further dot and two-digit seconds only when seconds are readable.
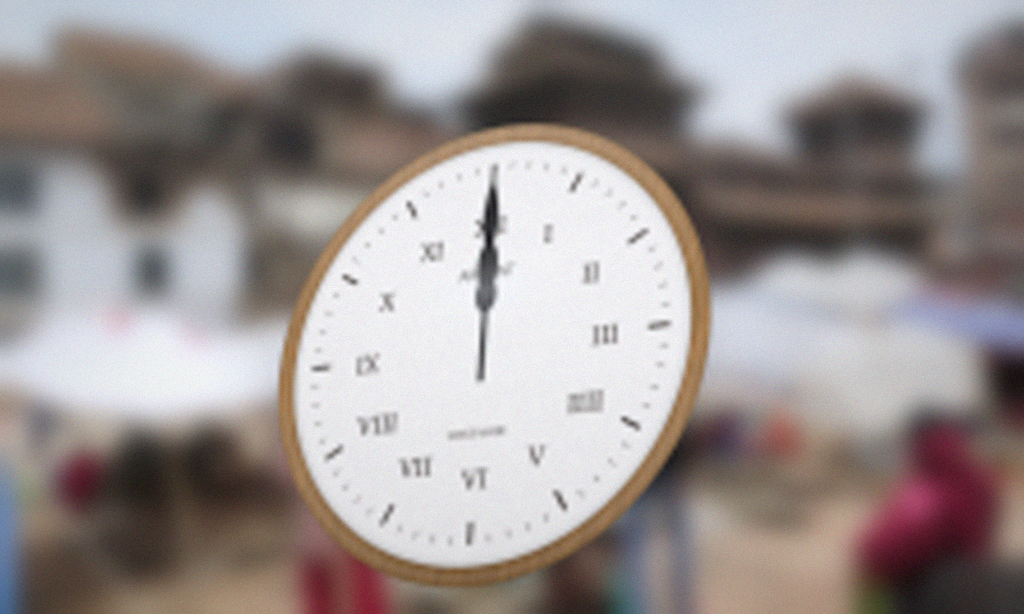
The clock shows 12.00
